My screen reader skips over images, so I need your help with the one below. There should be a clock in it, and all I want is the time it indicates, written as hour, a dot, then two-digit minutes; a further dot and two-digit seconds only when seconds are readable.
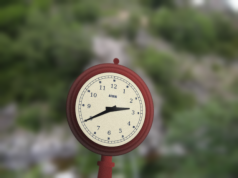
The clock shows 2.40
